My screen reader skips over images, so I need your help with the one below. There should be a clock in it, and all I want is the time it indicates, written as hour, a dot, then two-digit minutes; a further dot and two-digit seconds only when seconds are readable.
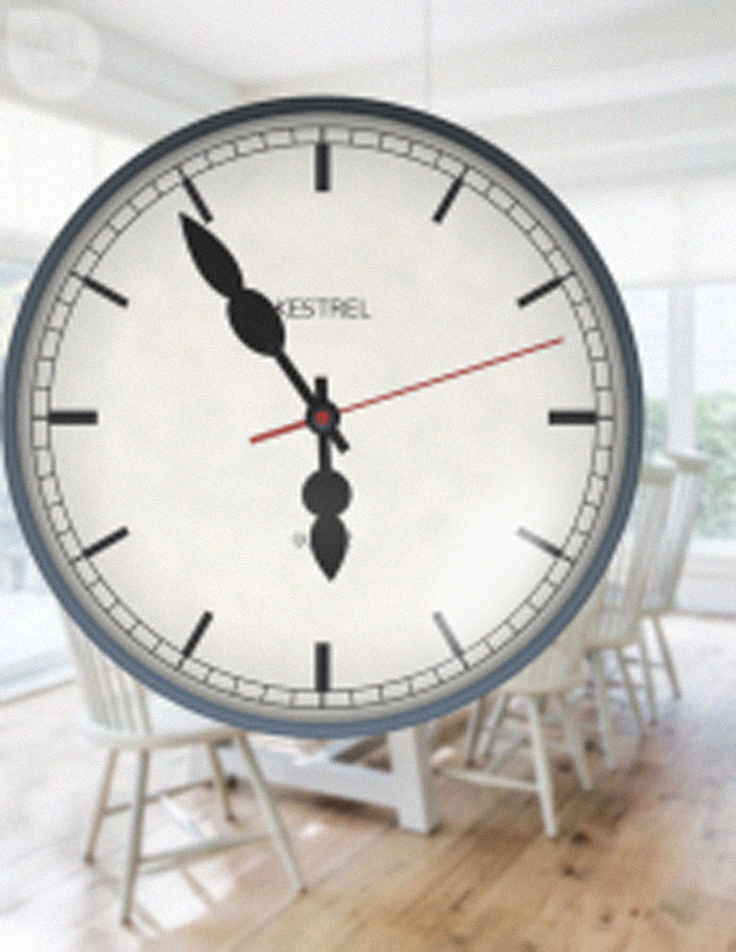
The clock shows 5.54.12
